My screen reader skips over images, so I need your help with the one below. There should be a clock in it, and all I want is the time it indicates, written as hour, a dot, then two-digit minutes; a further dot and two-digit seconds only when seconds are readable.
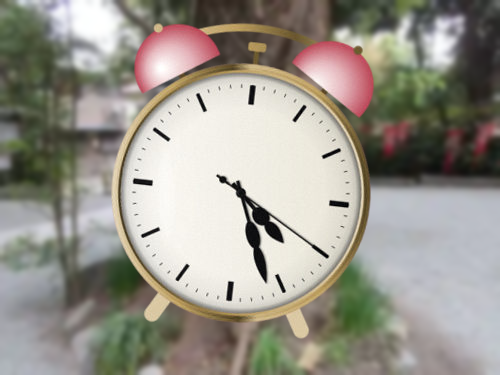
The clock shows 4.26.20
